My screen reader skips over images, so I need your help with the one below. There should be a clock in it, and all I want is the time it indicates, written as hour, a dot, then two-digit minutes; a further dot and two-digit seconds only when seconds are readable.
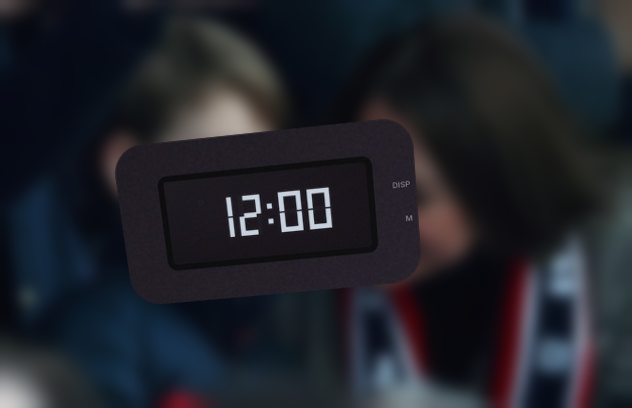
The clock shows 12.00
